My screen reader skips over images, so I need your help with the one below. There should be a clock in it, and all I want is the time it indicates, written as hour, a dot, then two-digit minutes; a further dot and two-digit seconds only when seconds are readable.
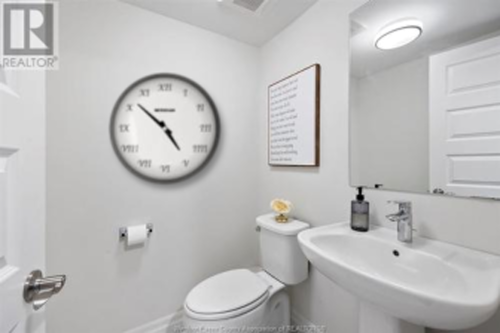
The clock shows 4.52
